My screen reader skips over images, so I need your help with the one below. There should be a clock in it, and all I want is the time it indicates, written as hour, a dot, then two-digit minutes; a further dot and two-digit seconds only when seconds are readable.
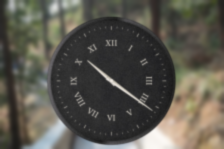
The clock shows 10.21
